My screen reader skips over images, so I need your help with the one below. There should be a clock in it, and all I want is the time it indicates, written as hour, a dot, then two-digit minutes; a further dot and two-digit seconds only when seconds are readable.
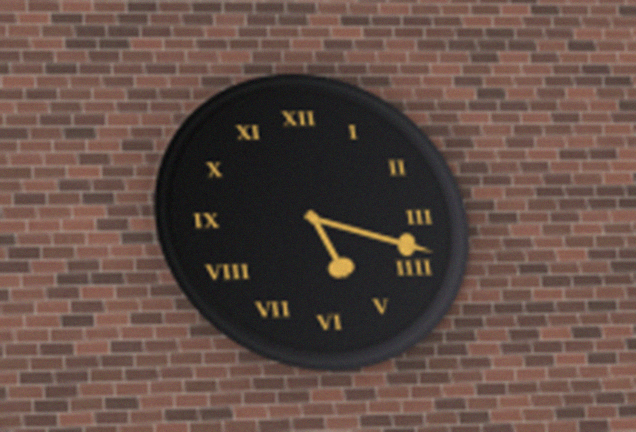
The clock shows 5.18
